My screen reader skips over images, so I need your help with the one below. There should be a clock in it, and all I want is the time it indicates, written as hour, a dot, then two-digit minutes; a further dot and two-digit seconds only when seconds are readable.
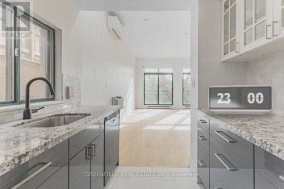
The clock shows 23.00
